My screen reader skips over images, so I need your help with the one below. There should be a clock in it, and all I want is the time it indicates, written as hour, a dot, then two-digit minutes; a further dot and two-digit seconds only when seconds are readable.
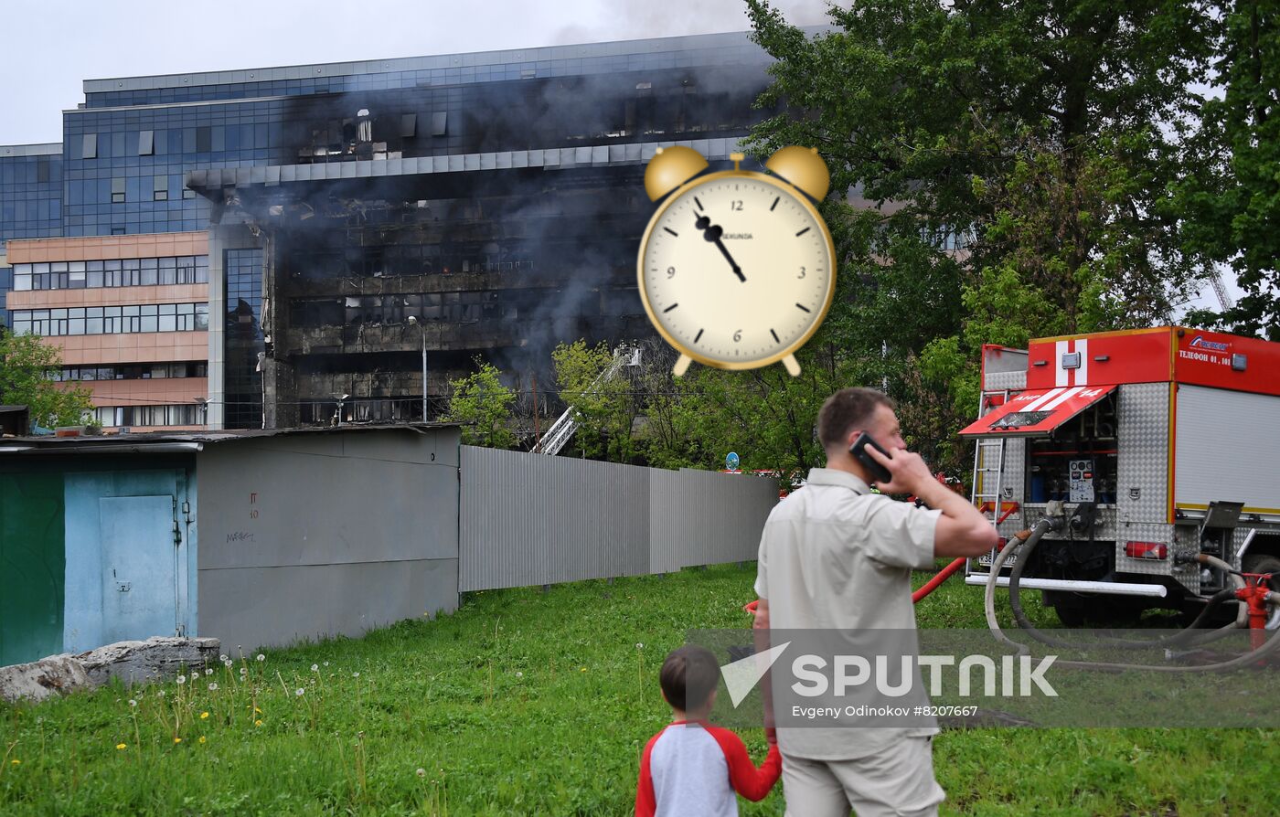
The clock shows 10.54
